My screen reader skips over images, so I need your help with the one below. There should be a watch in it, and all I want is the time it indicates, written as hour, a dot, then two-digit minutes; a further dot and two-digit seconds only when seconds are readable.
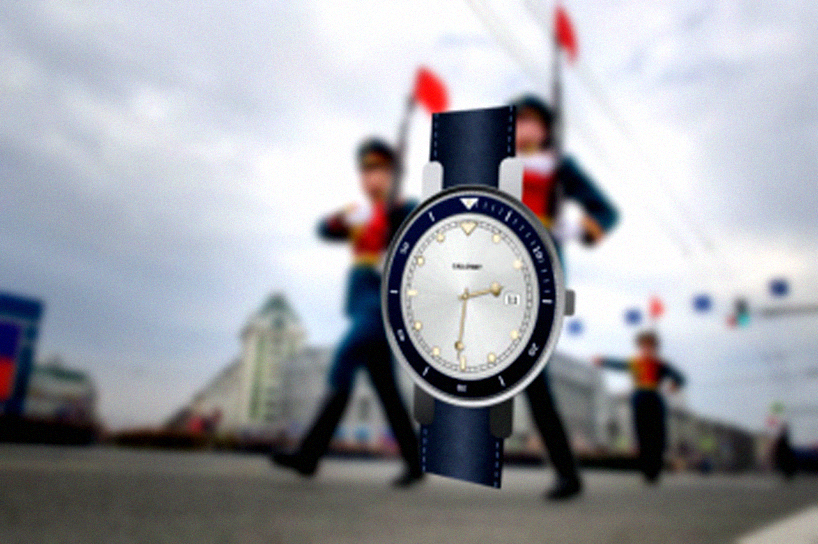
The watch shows 2.31
